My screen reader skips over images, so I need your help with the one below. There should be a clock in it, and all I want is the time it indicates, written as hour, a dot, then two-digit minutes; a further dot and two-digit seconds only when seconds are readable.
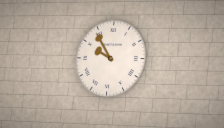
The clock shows 9.54
